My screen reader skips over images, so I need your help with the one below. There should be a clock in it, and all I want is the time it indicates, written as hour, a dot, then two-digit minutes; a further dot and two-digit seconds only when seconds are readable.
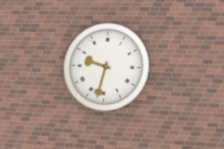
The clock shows 9.32
